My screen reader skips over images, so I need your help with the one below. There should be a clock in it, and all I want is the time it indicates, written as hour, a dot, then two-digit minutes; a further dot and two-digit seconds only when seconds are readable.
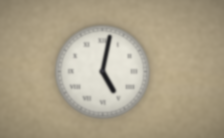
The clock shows 5.02
